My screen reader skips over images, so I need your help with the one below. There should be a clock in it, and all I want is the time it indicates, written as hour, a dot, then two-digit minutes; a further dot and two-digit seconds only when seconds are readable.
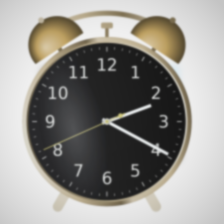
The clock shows 2.19.41
